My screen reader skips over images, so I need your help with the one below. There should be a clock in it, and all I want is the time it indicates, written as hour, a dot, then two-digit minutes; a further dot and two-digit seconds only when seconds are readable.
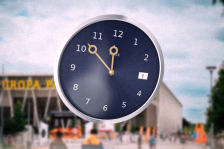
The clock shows 11.52
